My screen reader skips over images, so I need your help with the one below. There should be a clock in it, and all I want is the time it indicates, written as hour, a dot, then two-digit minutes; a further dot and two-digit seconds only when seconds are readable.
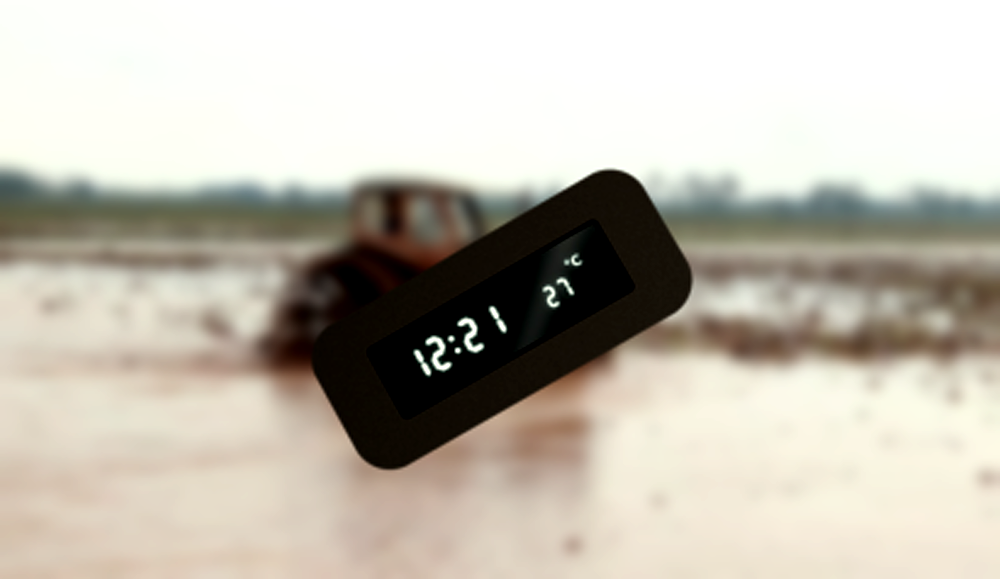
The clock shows 12.21
